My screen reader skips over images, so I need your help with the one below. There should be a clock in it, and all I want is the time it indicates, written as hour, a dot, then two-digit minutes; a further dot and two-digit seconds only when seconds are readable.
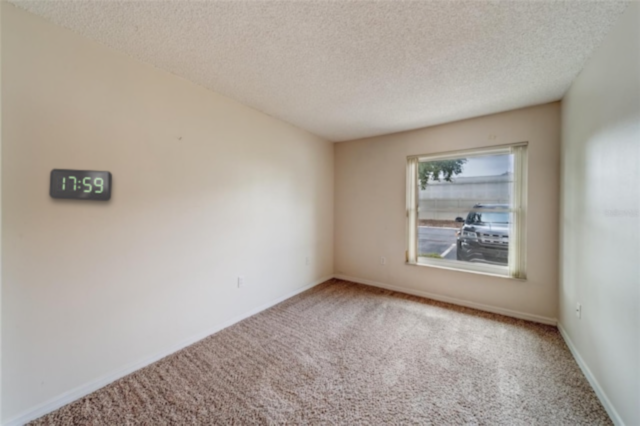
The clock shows 17.59
